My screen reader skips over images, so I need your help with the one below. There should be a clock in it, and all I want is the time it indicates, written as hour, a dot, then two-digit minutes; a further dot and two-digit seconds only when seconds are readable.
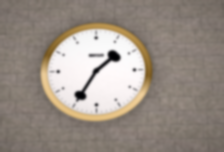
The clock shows 1.35
